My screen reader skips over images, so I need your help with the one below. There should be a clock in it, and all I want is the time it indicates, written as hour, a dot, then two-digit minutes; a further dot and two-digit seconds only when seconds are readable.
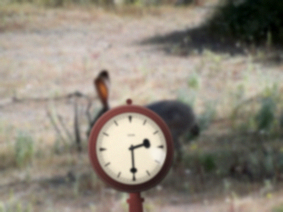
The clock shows 2.30
